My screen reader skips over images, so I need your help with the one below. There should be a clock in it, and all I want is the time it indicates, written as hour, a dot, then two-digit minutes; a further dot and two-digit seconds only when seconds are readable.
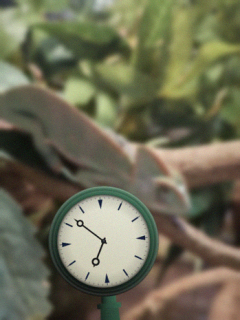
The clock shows 6.52
